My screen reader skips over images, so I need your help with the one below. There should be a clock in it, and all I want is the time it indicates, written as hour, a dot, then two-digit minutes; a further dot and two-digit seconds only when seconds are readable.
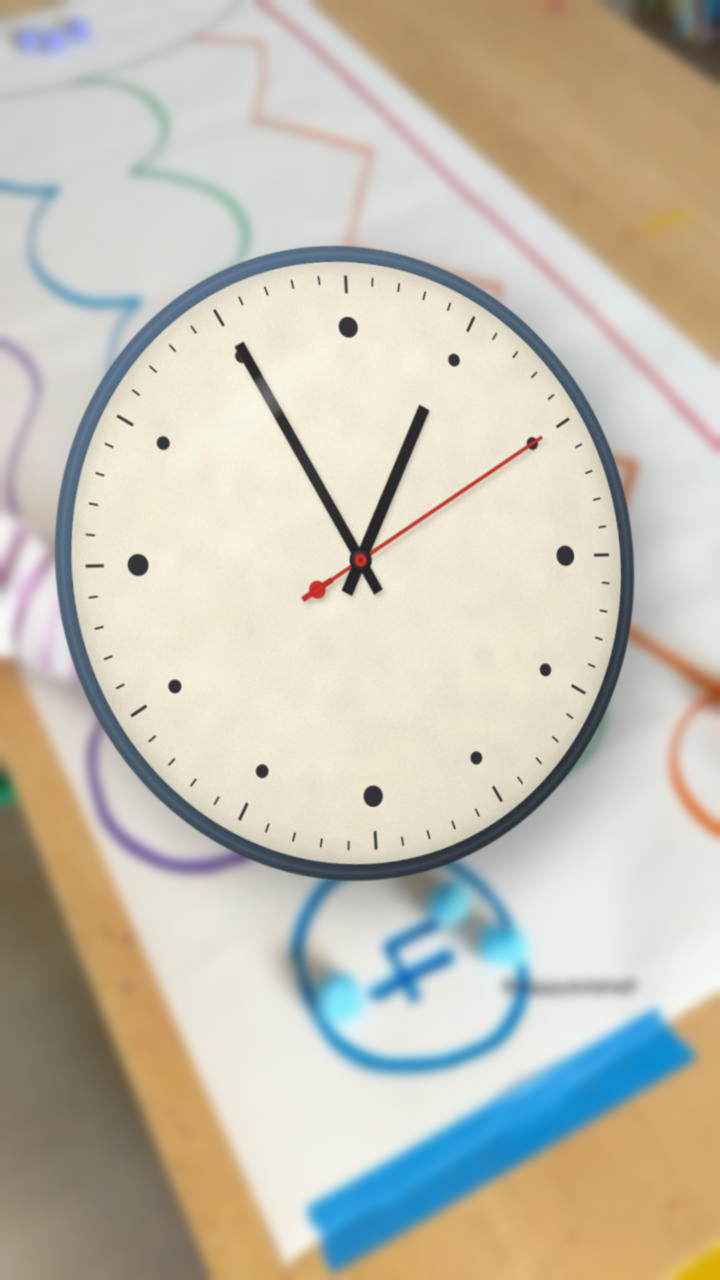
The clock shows 12.55.10
